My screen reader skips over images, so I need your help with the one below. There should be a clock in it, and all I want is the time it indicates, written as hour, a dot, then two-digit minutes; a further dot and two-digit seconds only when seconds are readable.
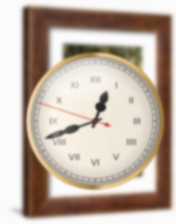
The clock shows 12.41.48
